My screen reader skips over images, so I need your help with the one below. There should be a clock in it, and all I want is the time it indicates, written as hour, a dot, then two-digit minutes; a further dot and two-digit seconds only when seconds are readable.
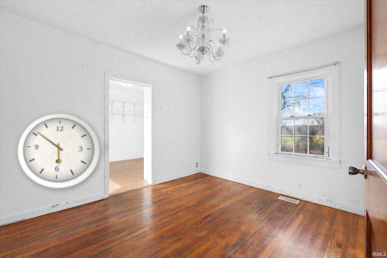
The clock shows 5.51
